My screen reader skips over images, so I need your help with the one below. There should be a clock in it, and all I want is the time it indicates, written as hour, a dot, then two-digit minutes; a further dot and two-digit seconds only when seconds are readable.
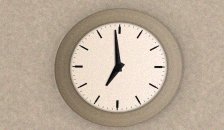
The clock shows 6.59
